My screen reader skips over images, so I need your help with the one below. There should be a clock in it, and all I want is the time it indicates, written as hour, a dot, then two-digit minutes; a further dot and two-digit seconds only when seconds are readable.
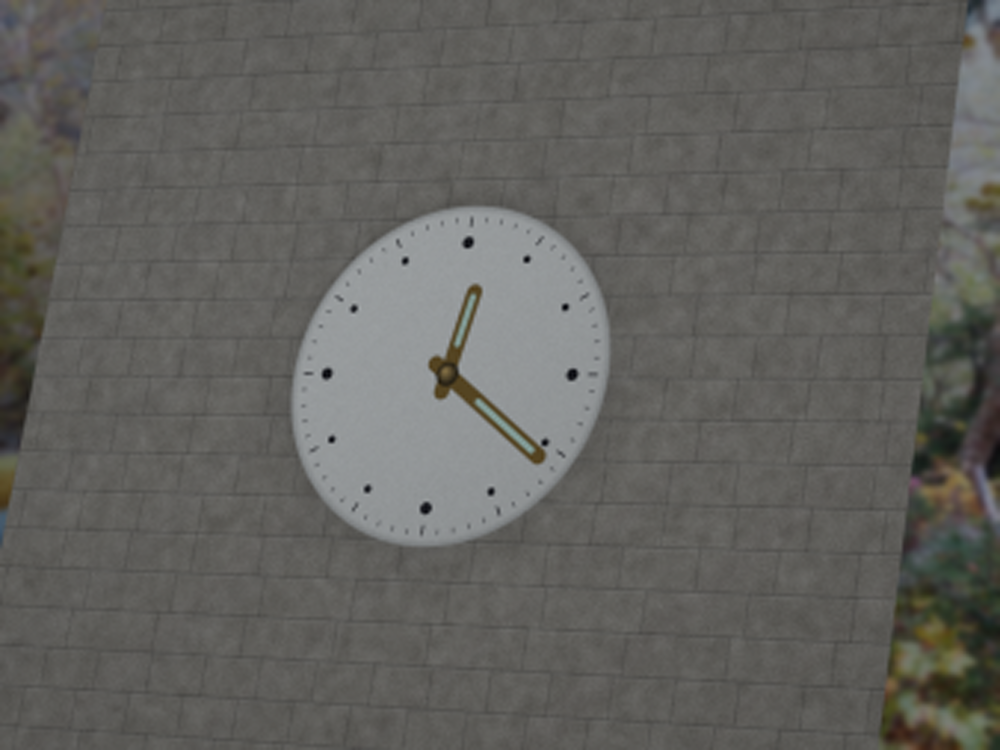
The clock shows 12.21
